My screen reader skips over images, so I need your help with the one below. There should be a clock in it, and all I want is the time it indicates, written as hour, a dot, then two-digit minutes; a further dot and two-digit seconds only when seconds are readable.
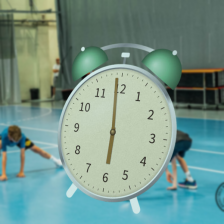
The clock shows 5.59
